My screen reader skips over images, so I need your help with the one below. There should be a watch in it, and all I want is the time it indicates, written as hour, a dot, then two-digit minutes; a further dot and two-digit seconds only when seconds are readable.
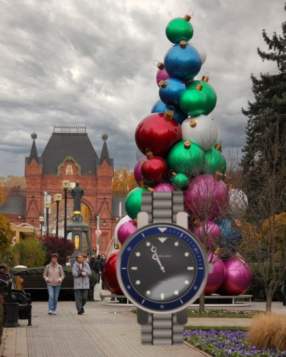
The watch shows 10.56
